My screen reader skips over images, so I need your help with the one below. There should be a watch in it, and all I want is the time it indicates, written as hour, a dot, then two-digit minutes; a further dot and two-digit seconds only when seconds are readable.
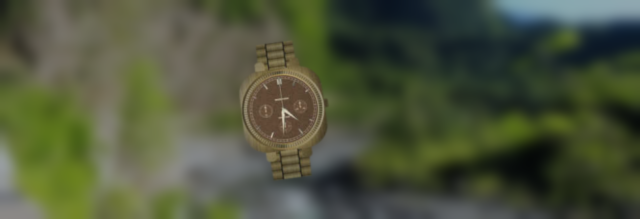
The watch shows 4.31
